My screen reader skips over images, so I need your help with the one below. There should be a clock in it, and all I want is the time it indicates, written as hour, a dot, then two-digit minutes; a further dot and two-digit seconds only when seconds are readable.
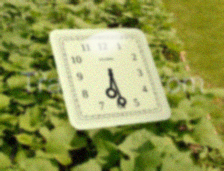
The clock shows 6.29
